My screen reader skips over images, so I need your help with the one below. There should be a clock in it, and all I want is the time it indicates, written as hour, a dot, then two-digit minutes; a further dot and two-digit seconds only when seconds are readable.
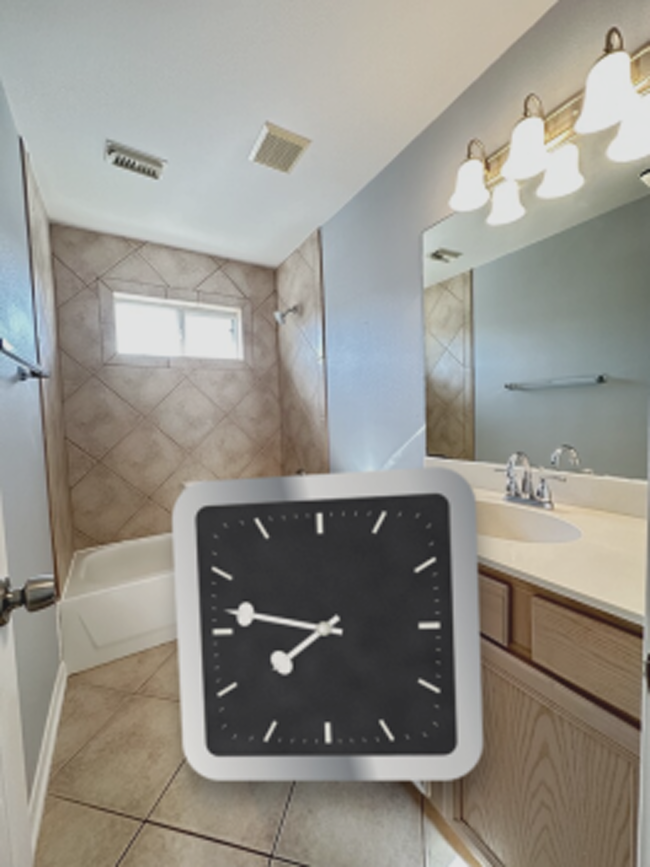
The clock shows 7.47
